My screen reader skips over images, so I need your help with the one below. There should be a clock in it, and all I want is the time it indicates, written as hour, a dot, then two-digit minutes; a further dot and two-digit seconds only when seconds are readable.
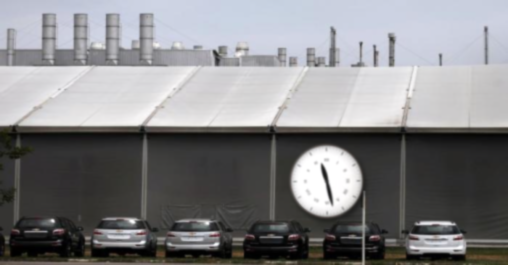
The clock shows 11.28
